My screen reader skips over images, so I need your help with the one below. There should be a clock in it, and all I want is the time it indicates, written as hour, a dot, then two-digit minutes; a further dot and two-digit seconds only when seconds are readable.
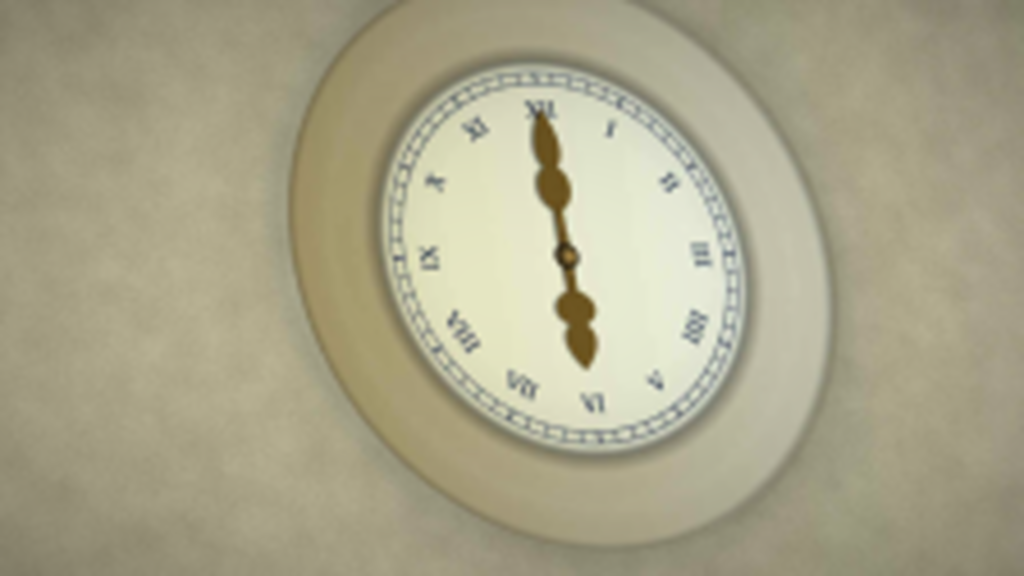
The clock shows 6.00
